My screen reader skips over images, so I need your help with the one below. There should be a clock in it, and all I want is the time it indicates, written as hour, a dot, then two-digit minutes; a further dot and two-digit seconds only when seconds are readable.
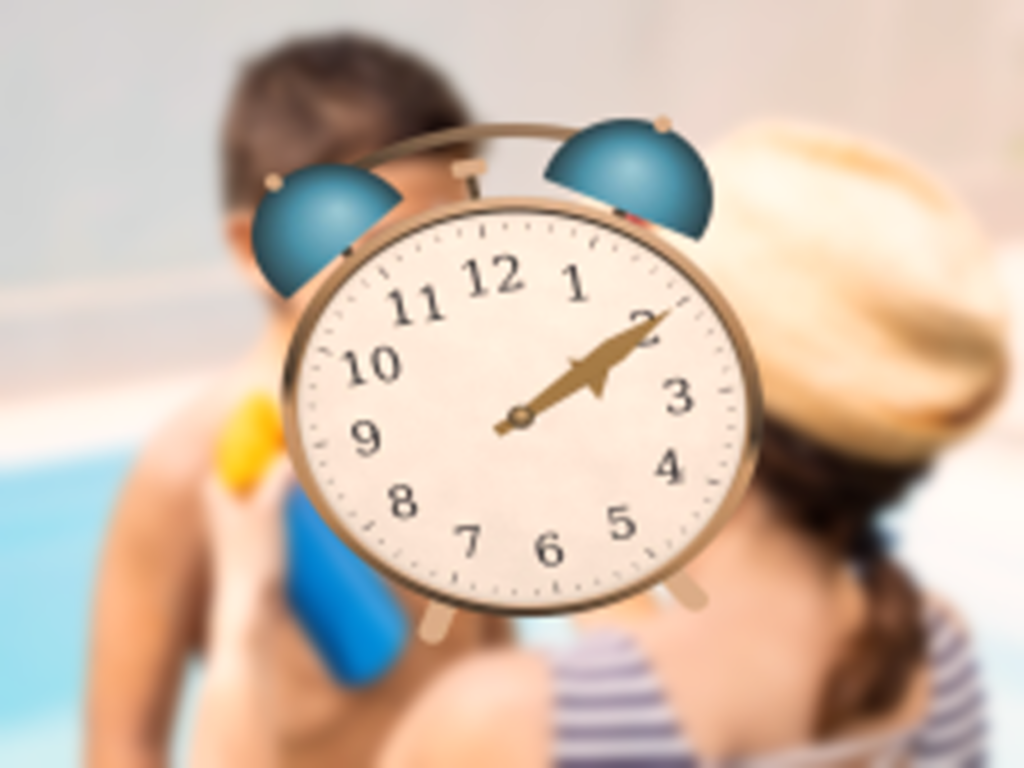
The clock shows 2.10
